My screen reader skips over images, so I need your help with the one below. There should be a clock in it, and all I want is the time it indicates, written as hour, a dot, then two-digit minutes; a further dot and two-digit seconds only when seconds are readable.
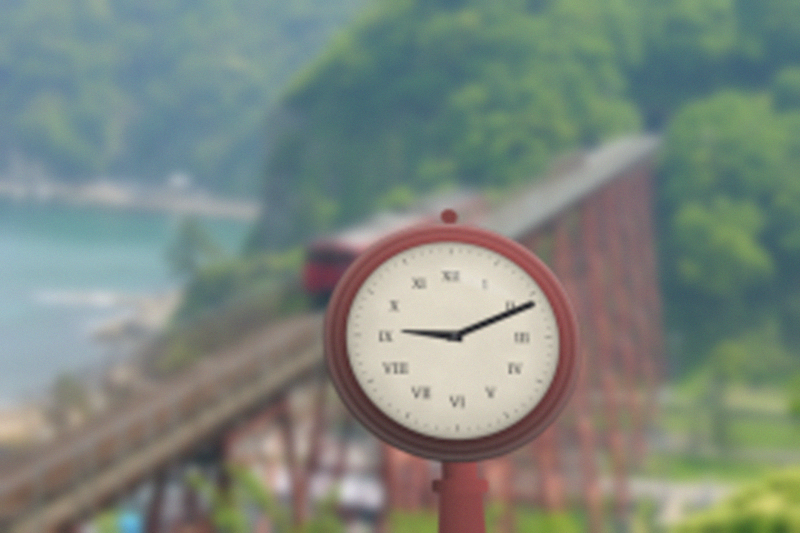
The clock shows 9.11
